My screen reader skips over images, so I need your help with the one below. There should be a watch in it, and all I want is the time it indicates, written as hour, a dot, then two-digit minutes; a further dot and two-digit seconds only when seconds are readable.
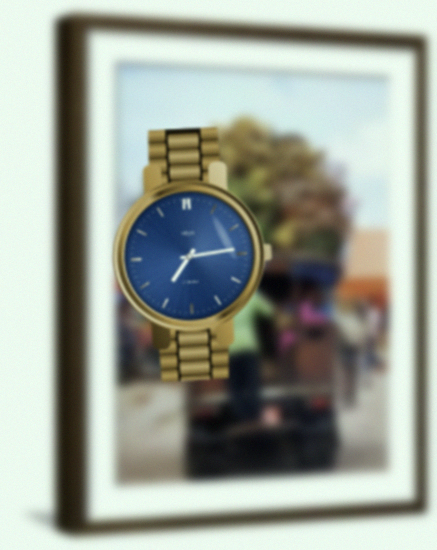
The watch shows 7.14
